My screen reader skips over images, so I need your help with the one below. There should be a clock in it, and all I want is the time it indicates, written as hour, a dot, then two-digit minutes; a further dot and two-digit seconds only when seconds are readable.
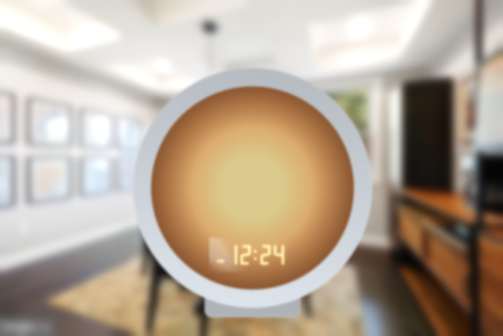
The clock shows 12.24
